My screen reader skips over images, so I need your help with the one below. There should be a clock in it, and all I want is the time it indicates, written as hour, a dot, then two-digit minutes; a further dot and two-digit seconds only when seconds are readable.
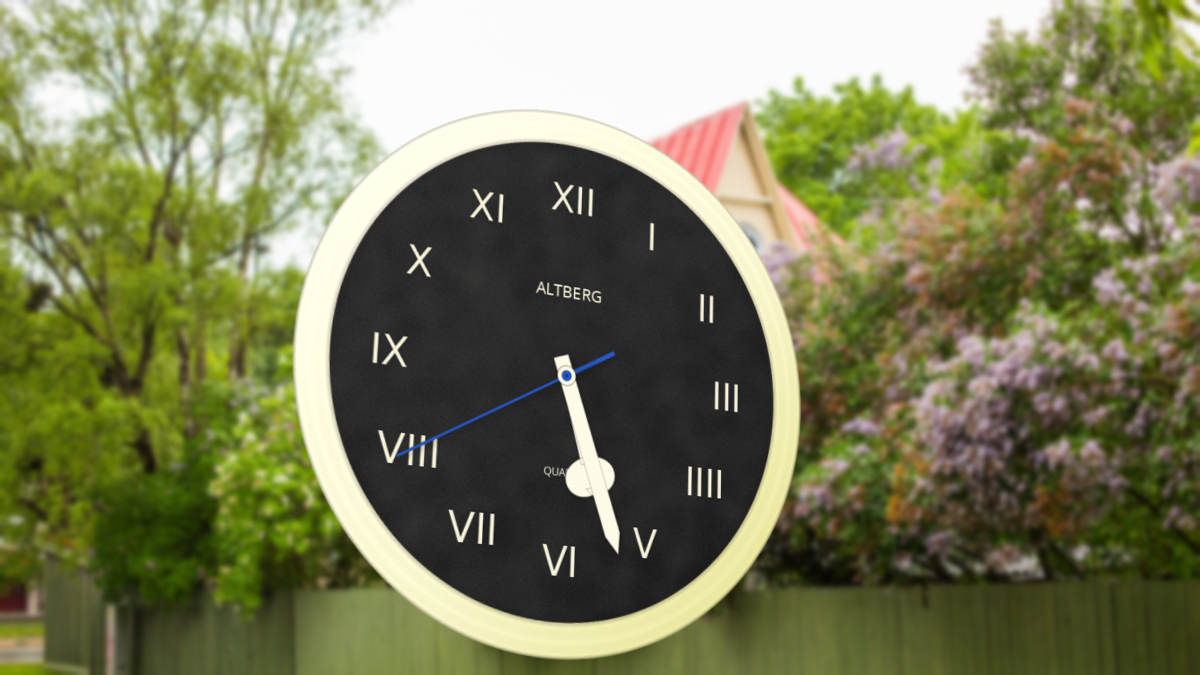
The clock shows 5.26.40
